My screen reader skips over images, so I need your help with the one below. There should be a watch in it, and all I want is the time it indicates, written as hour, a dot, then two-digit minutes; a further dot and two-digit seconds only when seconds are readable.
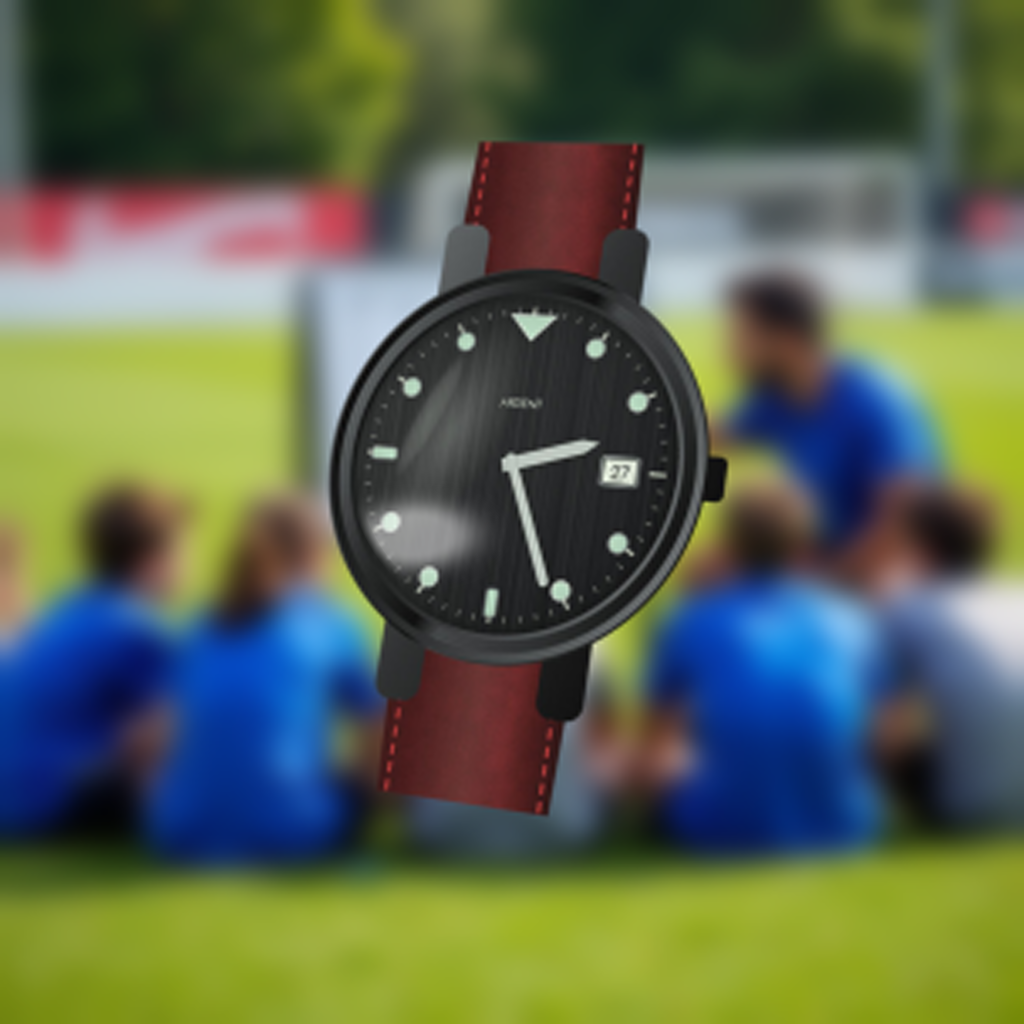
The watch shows 2.26
